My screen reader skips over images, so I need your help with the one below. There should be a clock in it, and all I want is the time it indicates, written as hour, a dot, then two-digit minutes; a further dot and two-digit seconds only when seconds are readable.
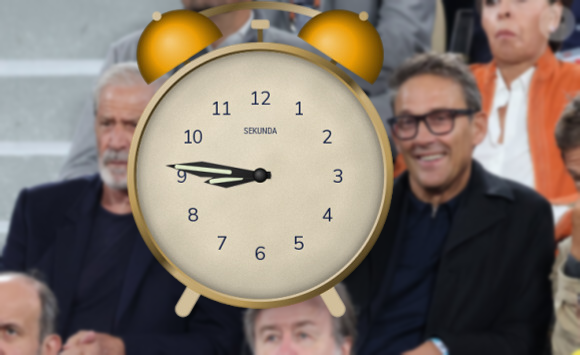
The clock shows 8.46
